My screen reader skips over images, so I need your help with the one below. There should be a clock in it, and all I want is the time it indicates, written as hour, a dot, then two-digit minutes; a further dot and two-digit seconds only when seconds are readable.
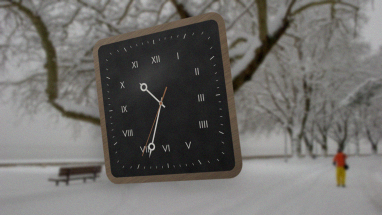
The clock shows 10.33.35
